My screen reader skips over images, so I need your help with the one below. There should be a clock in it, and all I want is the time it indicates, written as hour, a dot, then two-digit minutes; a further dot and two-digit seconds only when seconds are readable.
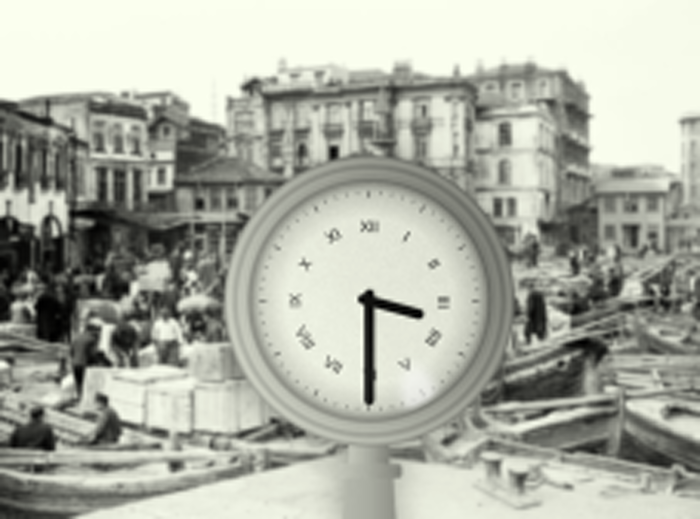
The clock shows 3.30
